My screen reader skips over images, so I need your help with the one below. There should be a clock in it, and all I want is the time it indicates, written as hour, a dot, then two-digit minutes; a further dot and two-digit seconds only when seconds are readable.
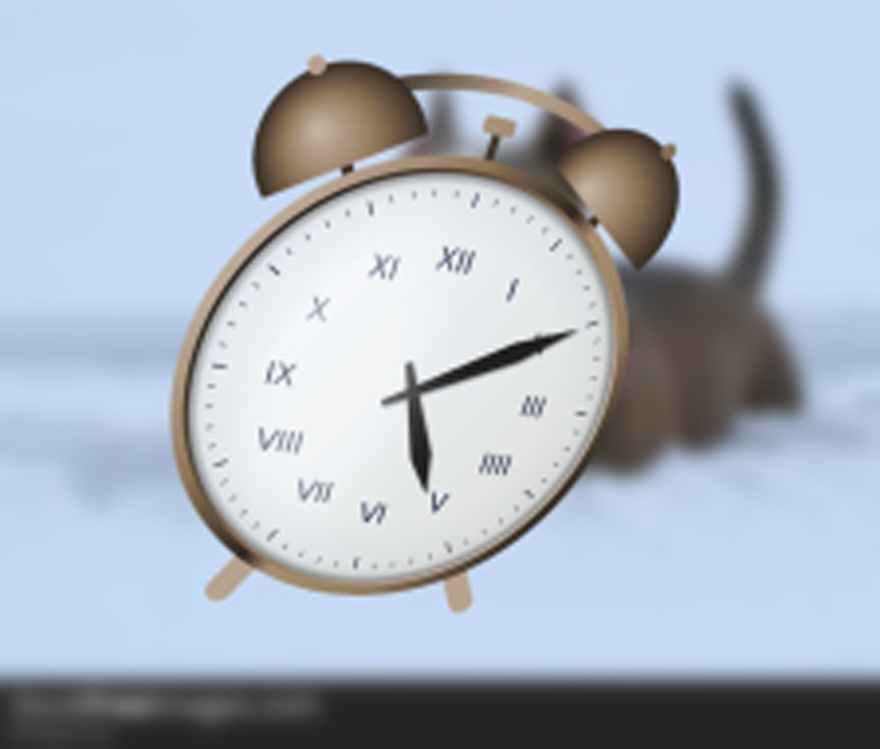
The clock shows 5.10
